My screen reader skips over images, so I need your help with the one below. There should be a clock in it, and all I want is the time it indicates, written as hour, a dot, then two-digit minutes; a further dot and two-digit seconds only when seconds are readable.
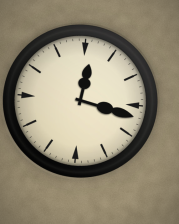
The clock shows 12.17
